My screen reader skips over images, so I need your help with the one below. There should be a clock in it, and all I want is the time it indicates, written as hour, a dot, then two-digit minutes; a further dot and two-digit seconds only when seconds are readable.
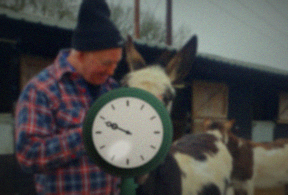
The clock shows 9.49
